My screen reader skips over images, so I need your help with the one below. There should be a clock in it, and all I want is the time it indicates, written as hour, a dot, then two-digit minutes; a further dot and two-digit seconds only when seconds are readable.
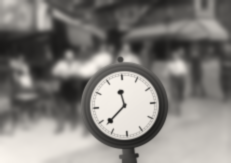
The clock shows 11.38
